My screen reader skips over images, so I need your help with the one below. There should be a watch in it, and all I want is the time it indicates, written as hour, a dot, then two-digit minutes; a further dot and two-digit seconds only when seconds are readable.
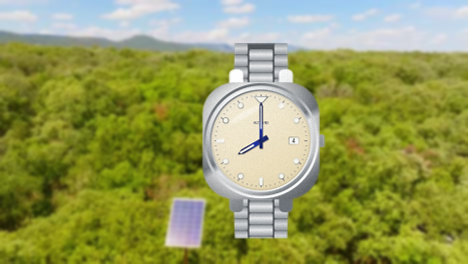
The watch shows 8.00
